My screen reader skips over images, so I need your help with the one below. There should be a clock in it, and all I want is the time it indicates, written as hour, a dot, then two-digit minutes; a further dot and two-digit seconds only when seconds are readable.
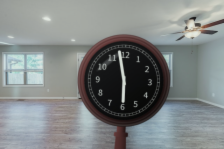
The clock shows 5.58
